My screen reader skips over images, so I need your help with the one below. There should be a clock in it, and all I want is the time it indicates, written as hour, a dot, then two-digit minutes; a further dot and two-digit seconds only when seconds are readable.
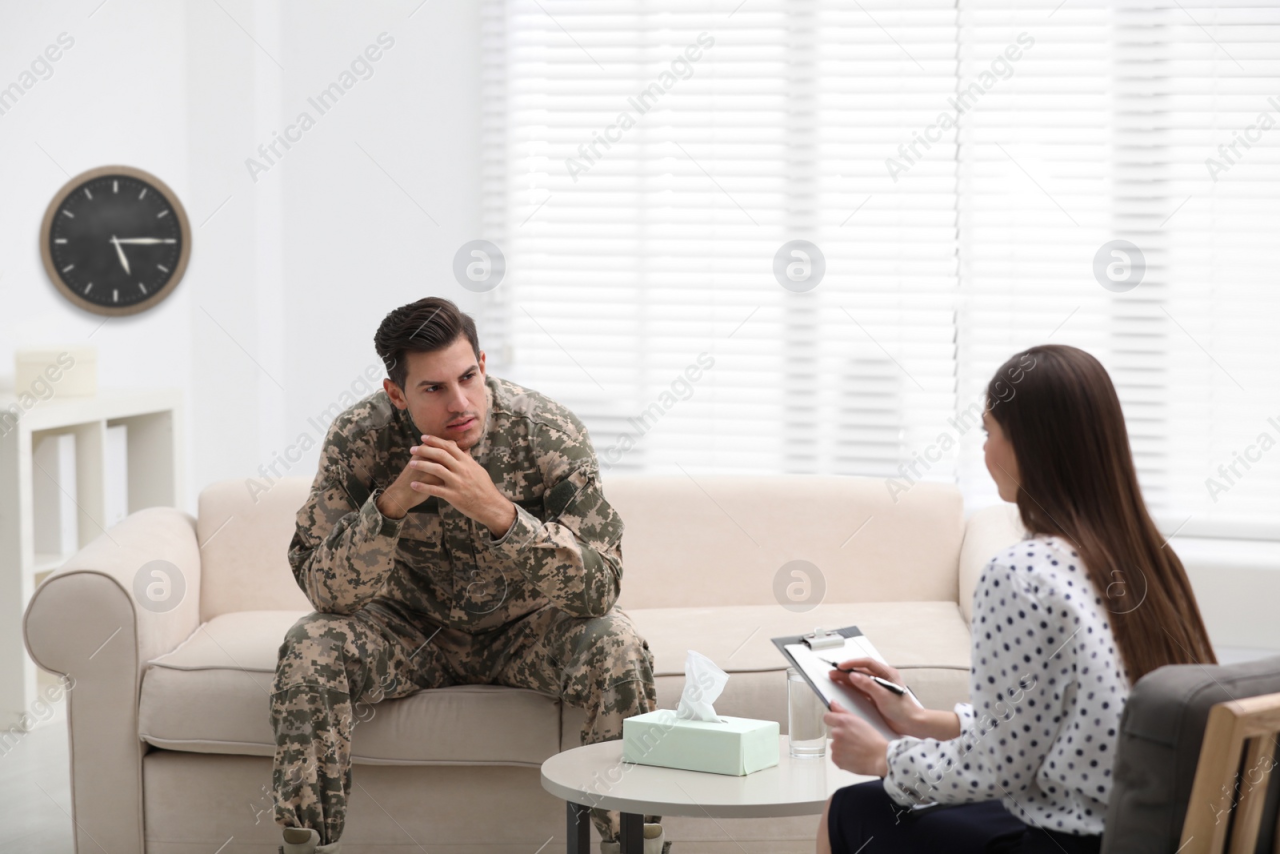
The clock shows 5.15
